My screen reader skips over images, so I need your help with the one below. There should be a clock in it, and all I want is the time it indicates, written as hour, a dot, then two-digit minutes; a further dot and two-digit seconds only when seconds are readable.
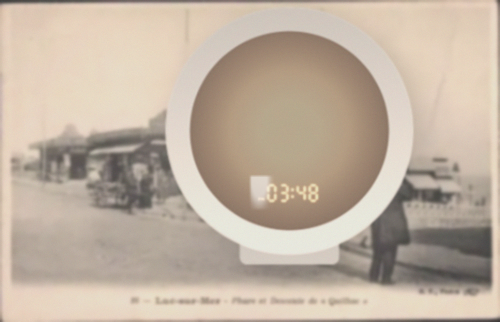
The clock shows 3.48
